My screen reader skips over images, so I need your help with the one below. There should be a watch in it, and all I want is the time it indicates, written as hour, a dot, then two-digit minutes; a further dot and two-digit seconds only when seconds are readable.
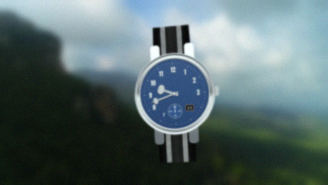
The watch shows 9.42
